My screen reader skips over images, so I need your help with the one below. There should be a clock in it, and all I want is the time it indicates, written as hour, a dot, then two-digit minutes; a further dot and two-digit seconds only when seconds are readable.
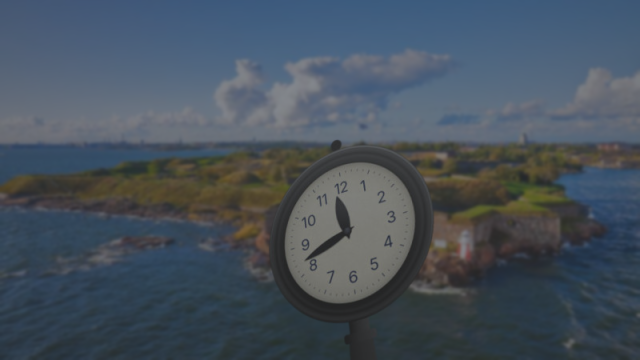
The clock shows 11.42
